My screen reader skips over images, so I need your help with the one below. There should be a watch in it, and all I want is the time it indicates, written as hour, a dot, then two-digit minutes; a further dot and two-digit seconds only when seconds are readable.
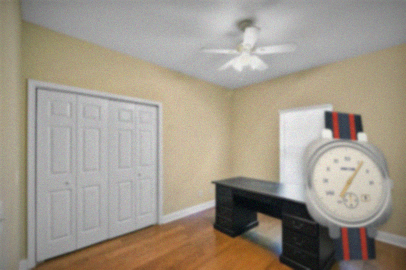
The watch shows 7.06
